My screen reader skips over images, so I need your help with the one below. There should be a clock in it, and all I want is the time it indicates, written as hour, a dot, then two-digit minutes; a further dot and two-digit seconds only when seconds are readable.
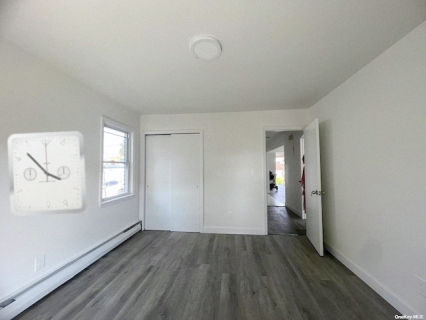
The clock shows 3.53
